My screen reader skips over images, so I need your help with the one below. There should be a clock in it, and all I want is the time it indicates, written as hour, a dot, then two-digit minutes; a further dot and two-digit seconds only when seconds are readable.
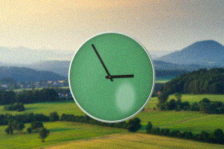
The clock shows 2.55
